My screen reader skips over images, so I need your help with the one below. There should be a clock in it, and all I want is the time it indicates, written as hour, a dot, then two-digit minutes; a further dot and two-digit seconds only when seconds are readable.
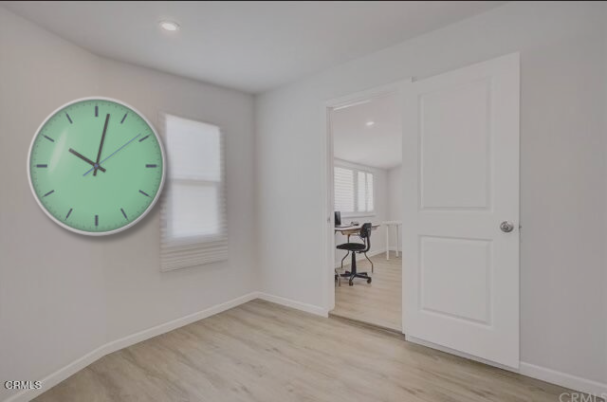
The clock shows 10.02.09
